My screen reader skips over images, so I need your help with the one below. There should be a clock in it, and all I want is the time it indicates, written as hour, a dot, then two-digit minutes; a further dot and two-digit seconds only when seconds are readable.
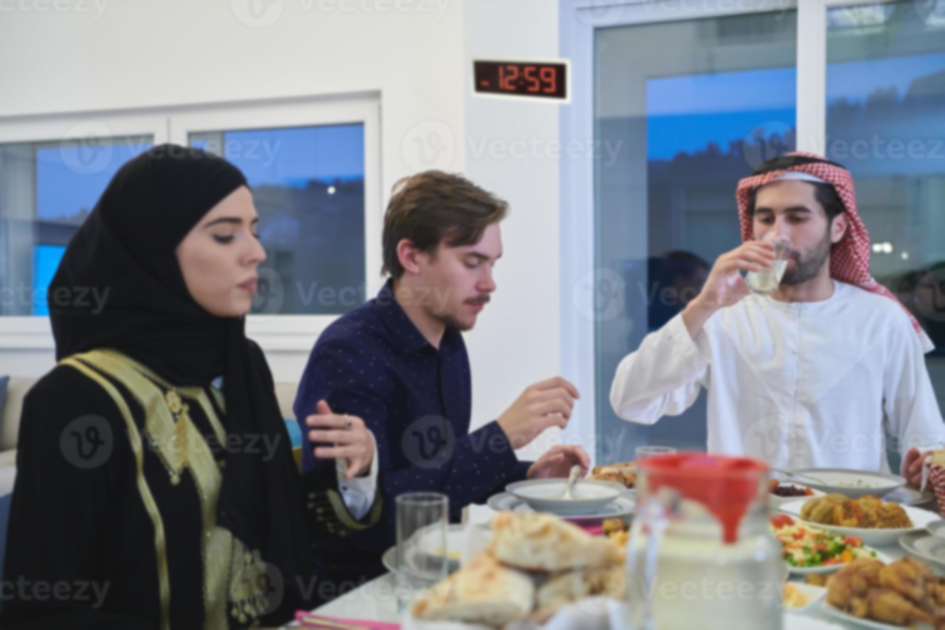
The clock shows 12.59
